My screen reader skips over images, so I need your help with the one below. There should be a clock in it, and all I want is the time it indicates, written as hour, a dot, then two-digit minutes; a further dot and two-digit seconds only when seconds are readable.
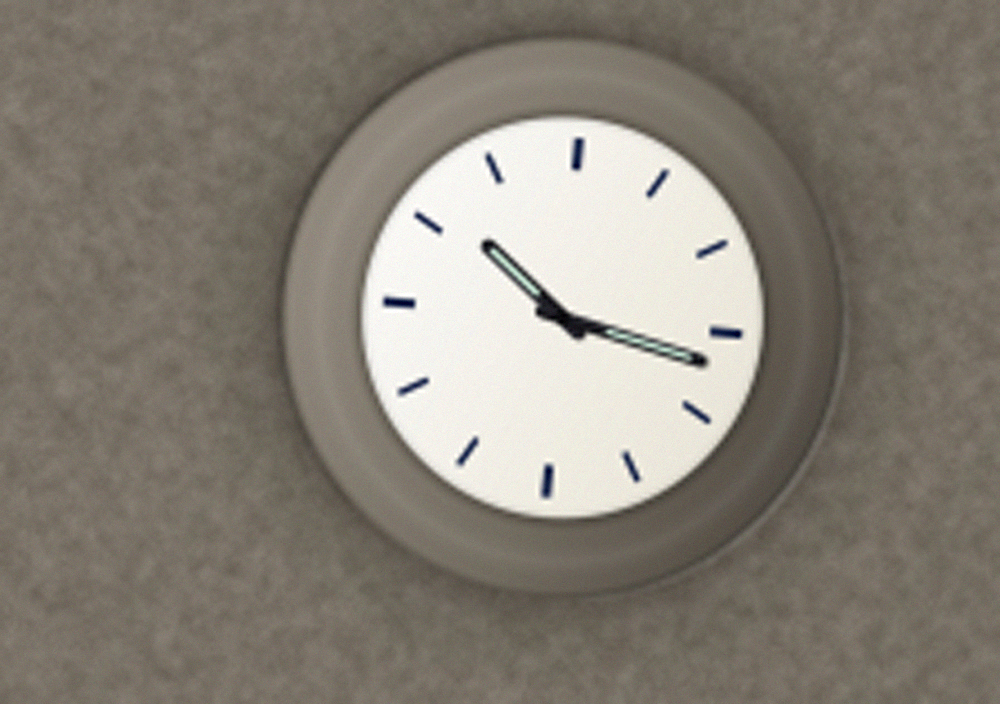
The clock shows 10.17
